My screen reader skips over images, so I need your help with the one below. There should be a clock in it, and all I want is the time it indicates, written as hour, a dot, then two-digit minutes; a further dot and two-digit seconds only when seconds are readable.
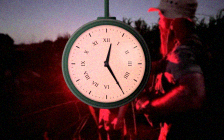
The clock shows 12.25
